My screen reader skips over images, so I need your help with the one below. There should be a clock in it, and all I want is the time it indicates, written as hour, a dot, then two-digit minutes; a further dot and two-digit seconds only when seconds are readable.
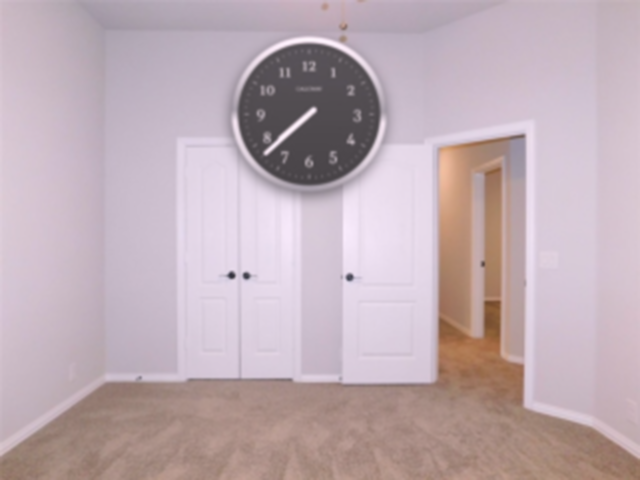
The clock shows 7.38
